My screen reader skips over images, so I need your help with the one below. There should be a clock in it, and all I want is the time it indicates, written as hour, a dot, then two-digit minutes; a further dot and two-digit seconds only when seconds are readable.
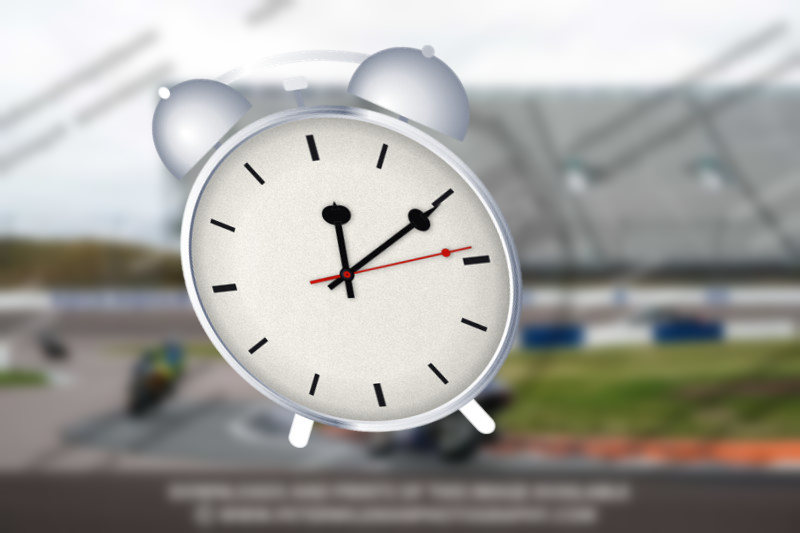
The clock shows 12.10.14
